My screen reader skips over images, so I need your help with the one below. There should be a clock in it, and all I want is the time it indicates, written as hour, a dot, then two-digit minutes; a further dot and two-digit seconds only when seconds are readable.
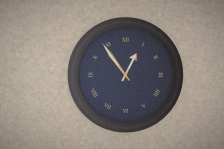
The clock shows 12.54
